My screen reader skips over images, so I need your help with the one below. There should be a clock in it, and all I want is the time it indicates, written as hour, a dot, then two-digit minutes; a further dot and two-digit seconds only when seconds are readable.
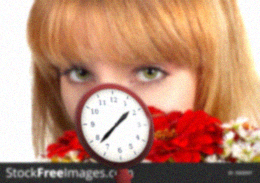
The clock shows 1.38
